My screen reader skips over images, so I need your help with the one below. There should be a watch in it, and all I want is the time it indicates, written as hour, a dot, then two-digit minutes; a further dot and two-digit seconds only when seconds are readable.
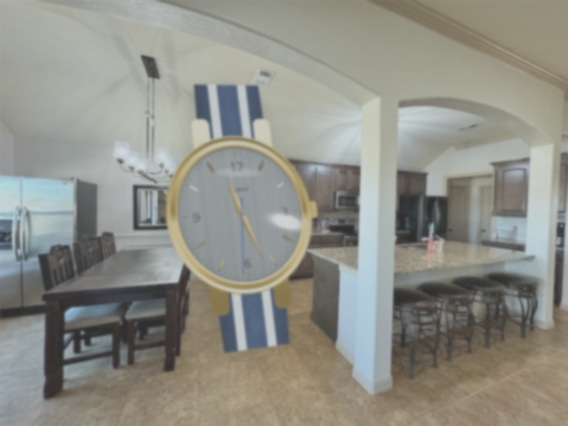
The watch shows 11.26.31
